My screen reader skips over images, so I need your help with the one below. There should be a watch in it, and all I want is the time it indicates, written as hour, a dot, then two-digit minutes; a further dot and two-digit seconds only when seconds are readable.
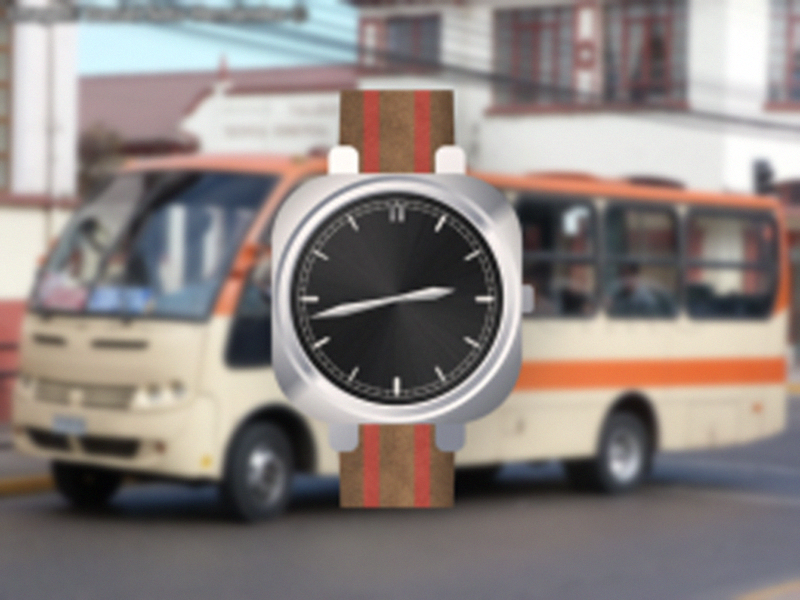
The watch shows 2.43
